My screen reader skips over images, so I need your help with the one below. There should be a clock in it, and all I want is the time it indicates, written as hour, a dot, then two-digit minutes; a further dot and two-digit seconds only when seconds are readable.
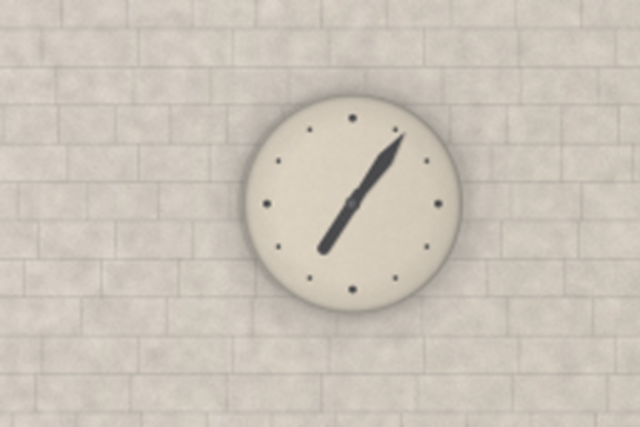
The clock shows 7.06
